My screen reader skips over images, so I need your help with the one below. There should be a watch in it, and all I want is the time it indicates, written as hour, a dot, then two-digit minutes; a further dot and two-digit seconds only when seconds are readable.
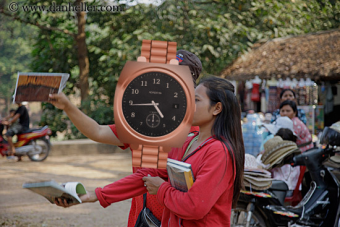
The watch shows 4.44
